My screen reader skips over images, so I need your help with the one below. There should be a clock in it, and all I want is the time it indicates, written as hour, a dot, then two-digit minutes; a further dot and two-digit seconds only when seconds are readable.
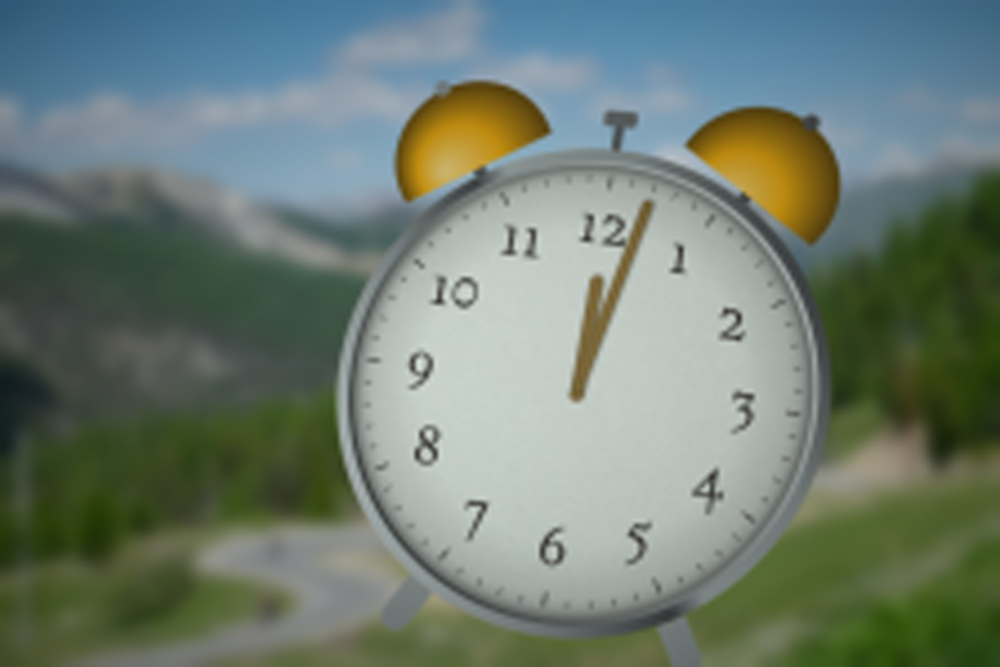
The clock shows 12.02
